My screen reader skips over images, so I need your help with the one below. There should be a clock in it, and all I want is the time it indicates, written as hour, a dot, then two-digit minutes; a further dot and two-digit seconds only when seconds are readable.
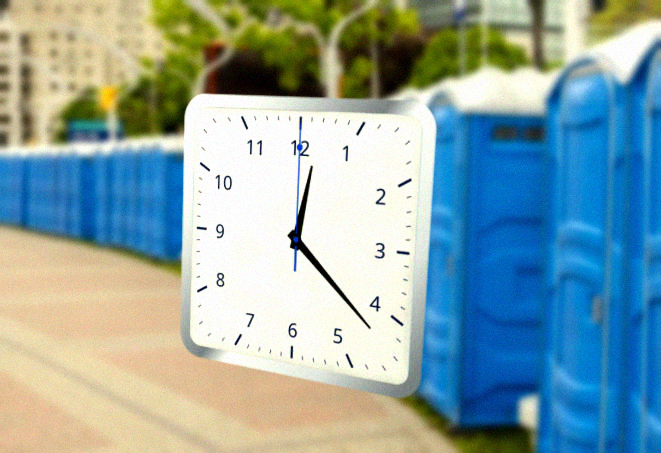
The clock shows 12.22.00
